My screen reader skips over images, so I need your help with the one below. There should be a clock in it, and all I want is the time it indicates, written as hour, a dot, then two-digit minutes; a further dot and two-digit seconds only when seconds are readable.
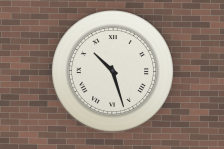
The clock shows 10.27
